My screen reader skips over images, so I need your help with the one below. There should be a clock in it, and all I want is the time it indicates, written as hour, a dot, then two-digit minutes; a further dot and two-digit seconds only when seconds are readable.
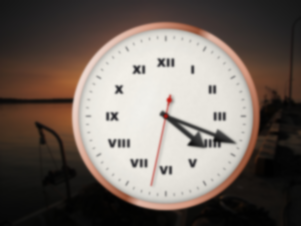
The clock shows 4.18.32
